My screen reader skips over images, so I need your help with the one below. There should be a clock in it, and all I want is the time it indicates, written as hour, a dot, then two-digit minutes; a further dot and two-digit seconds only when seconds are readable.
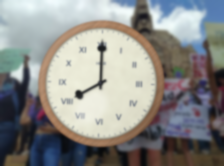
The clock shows 8.00
